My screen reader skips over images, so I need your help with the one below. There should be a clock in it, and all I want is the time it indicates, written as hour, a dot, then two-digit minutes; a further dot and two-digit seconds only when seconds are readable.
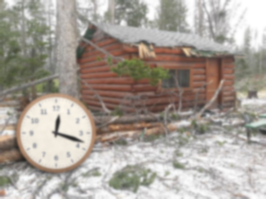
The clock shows 12.18
